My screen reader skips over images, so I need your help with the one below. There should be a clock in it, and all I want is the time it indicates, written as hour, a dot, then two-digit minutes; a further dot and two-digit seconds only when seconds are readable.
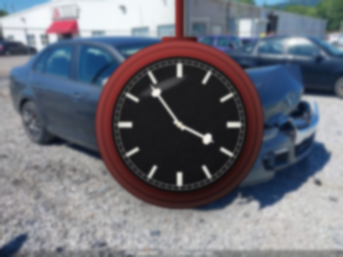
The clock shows 3.54
